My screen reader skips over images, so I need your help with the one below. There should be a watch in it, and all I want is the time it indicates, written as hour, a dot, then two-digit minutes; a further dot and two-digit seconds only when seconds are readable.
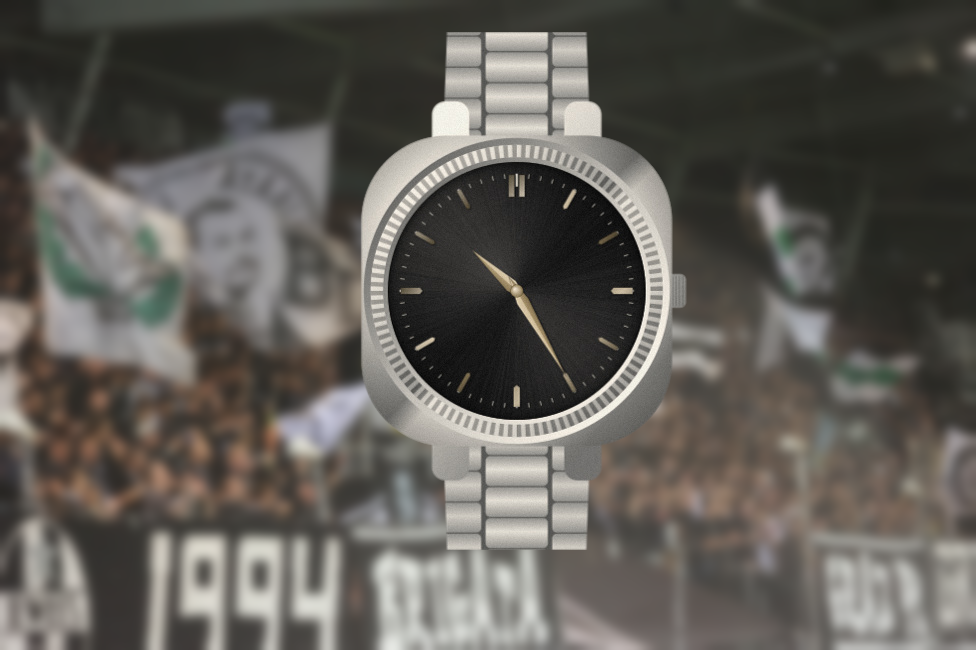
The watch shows 10.25
